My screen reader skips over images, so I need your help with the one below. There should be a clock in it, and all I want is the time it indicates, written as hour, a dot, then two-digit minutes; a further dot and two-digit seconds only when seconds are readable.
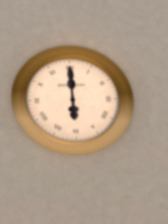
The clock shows 6.00
